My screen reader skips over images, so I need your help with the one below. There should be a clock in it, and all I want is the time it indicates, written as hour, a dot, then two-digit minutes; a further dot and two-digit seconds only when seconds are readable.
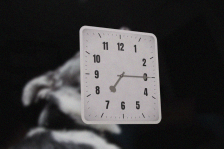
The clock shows 7.15
